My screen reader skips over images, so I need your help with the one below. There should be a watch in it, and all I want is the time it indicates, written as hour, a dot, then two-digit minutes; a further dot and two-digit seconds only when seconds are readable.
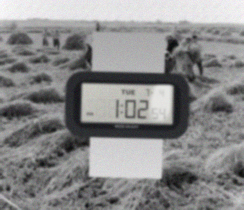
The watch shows 1.02
